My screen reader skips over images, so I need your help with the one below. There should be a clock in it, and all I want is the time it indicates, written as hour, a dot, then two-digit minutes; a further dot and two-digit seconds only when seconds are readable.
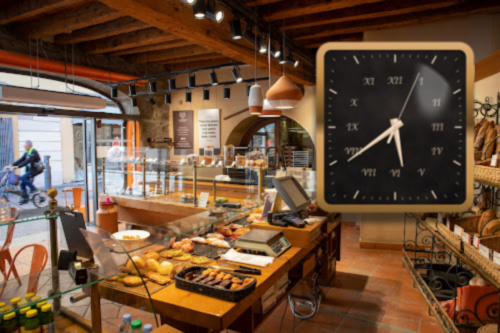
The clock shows 5.39.04
